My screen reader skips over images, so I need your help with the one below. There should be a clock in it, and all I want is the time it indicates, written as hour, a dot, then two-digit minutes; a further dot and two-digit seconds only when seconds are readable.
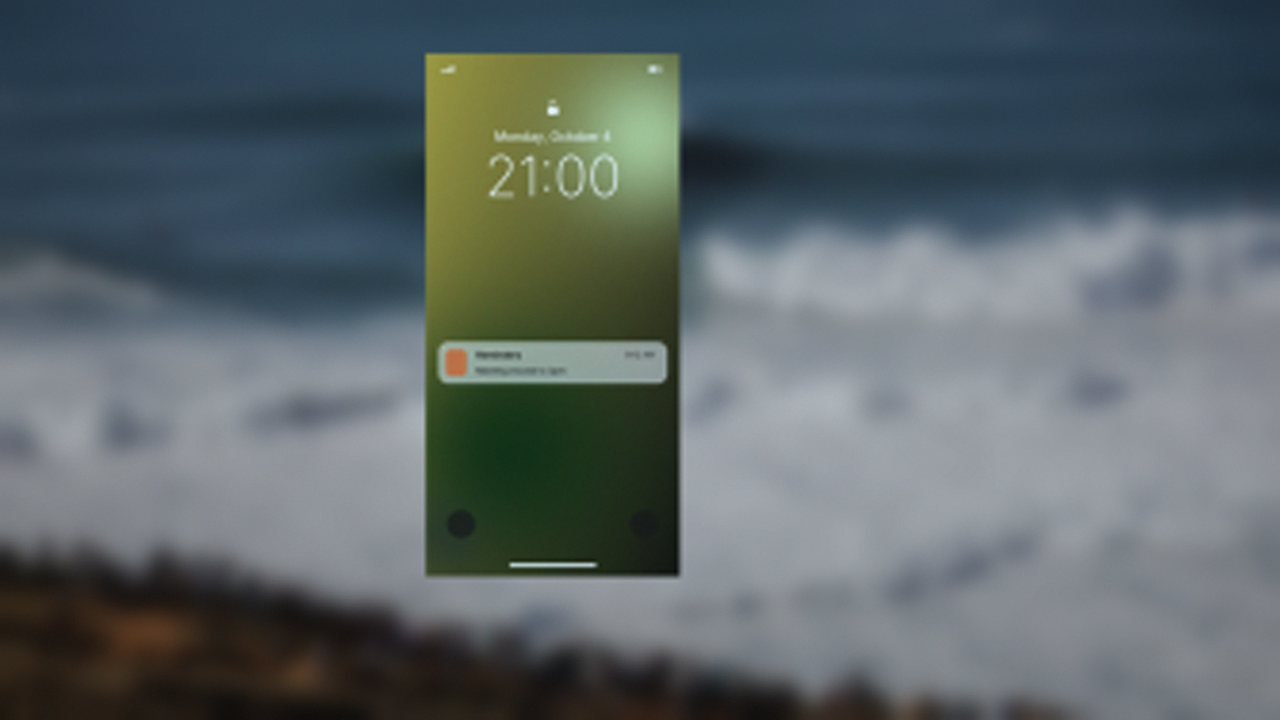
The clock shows 21.00
